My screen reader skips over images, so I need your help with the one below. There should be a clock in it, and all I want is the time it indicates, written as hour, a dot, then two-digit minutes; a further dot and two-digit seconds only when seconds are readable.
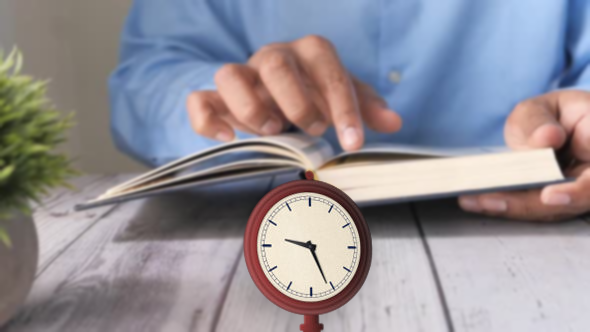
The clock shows 9.26
